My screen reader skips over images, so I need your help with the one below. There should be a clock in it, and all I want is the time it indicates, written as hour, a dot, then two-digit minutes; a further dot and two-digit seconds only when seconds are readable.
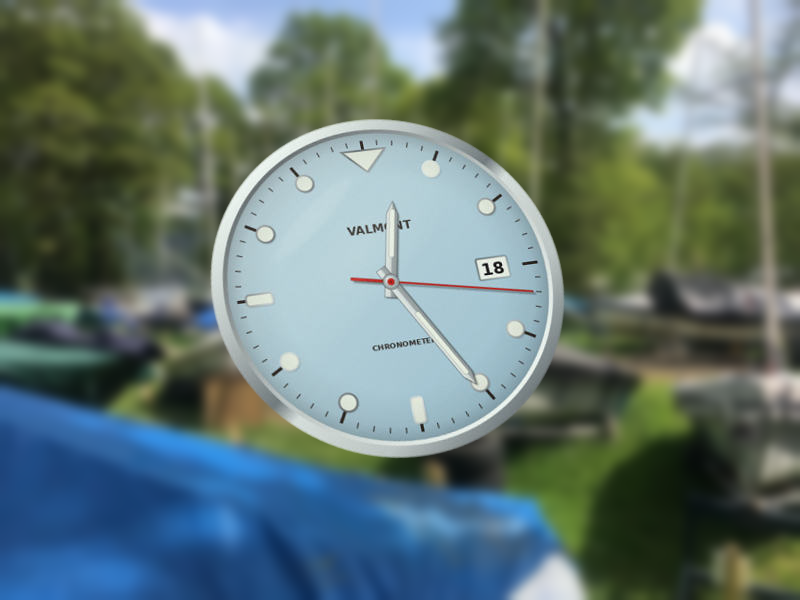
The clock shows 12.25.17
